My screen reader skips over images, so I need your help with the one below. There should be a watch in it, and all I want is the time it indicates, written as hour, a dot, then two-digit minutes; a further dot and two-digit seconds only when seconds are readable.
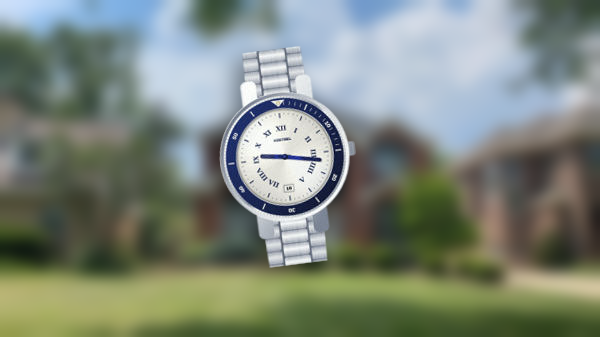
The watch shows 9.17
